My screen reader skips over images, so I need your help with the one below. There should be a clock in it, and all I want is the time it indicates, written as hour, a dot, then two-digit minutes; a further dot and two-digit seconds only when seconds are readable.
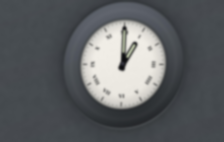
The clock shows 1.00
